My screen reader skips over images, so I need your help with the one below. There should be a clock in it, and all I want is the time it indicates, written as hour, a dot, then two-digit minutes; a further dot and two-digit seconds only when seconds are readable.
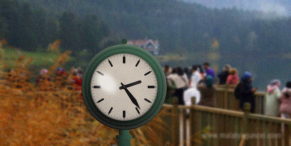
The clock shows 2.24
